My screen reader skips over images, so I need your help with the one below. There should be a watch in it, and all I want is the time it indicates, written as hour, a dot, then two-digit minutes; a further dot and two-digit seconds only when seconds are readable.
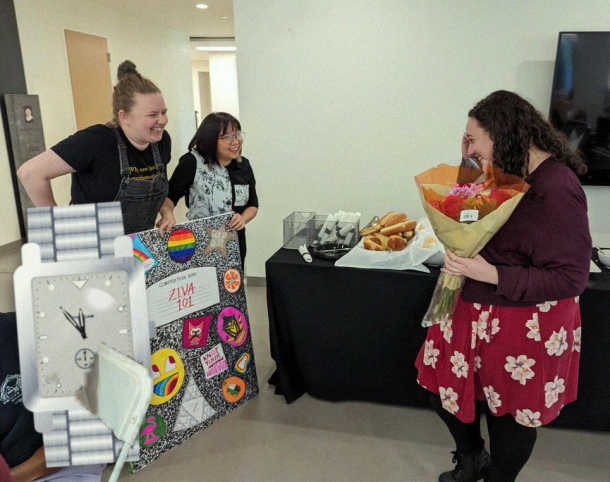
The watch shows 11.54
